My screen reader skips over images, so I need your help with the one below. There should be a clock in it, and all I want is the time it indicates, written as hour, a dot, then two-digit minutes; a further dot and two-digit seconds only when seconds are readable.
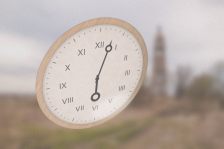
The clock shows 6.03
